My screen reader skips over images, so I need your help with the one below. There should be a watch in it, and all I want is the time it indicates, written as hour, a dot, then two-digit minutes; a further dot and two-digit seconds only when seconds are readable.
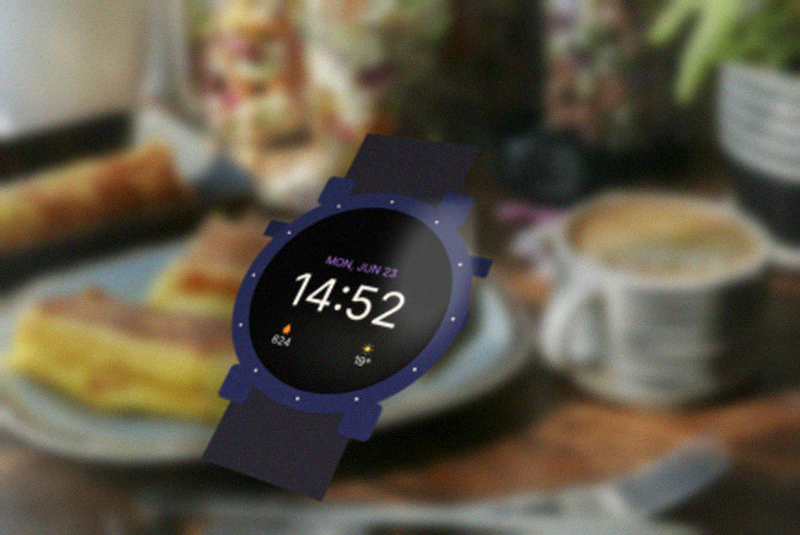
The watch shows 14.52
